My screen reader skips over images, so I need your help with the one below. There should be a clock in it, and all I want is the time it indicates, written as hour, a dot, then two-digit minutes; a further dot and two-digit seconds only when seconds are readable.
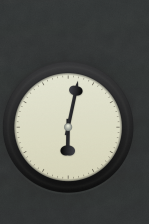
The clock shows 6.02
